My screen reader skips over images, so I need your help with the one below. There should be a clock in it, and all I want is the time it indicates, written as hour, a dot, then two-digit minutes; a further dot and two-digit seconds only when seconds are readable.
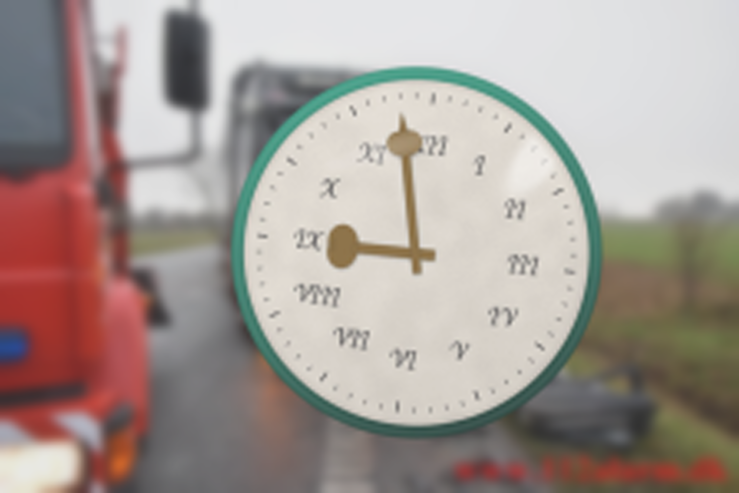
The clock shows 8.58
